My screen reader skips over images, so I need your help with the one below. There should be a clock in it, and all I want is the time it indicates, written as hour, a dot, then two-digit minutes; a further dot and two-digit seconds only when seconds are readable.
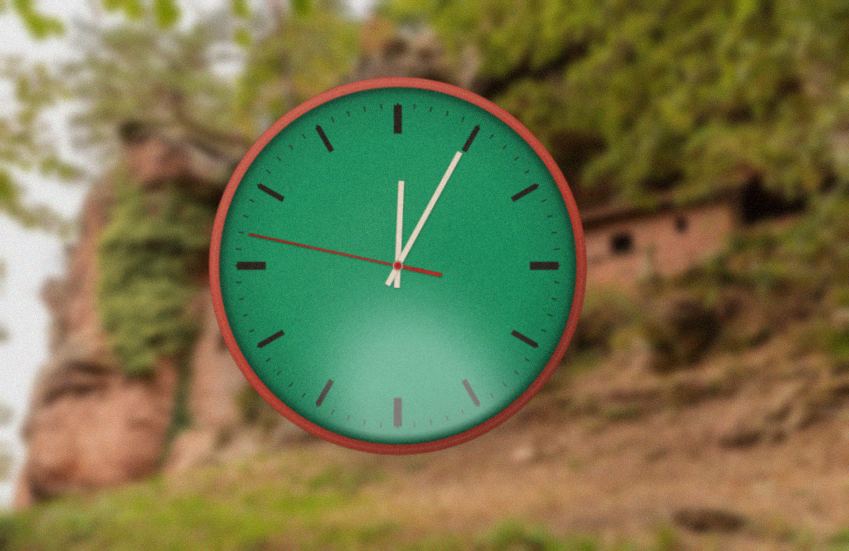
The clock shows 12.04.47
